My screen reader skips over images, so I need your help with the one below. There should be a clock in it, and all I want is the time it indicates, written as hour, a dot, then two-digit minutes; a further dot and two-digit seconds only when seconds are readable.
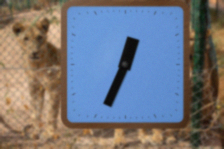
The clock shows 12.34
